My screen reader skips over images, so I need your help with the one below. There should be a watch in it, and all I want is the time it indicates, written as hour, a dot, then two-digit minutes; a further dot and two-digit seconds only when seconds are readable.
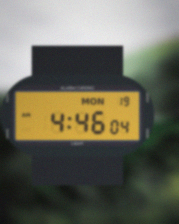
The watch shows 4.46.04
